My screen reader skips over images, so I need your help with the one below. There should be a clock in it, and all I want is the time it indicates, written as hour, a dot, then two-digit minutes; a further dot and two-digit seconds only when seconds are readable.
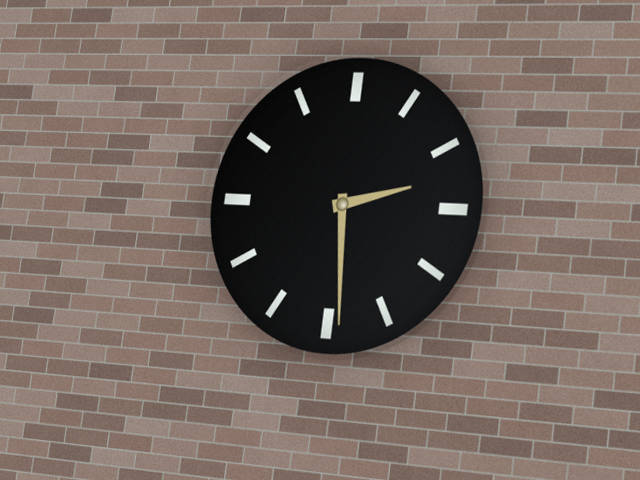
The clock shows 2.29
